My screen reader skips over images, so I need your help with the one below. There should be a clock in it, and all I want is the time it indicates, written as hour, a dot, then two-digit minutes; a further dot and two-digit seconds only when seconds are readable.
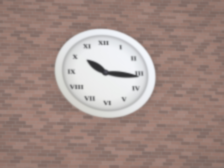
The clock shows 10.16
